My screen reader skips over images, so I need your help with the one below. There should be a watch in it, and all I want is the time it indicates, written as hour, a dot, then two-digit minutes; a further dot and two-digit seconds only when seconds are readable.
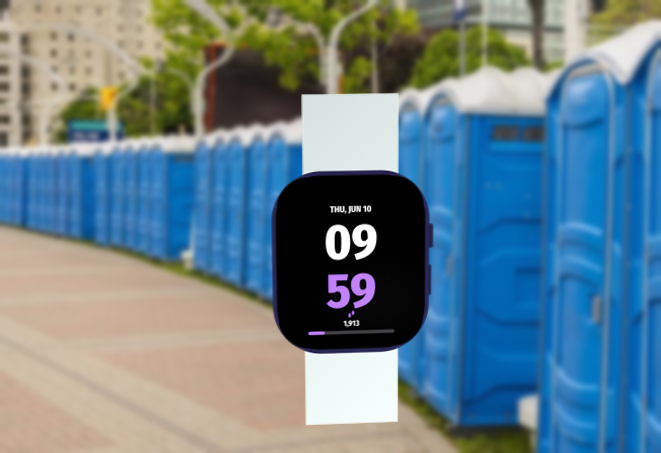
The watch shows 9.59
